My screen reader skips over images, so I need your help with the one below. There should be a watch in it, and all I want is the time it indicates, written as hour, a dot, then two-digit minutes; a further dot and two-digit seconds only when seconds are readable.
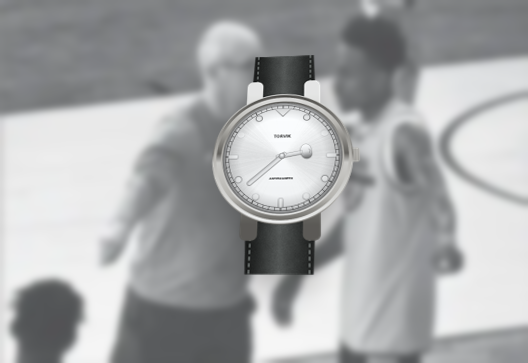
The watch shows 2.38
